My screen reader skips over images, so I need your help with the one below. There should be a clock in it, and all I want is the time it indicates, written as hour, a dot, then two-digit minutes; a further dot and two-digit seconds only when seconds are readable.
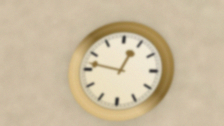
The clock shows 12.47
